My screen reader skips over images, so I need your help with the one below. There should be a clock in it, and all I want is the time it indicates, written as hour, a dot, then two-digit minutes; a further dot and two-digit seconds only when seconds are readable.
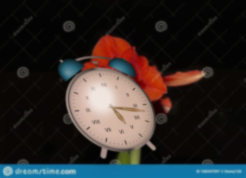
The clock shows 5.17
